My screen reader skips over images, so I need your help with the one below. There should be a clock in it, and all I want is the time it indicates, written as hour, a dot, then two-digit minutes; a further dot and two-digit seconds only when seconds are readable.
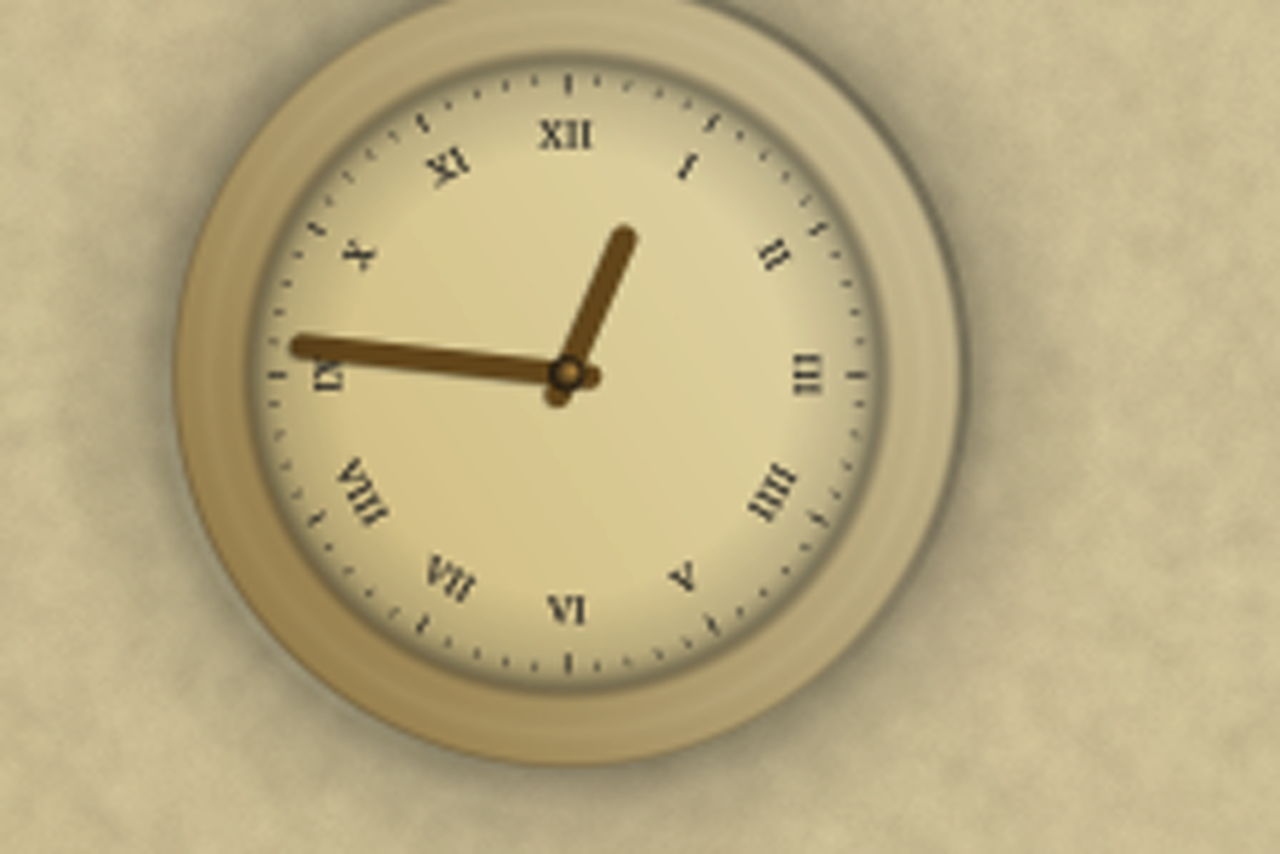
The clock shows 12.46
